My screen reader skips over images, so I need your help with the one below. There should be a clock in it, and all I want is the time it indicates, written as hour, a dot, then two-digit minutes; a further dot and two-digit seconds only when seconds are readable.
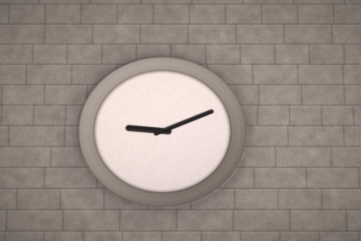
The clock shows 9.11
